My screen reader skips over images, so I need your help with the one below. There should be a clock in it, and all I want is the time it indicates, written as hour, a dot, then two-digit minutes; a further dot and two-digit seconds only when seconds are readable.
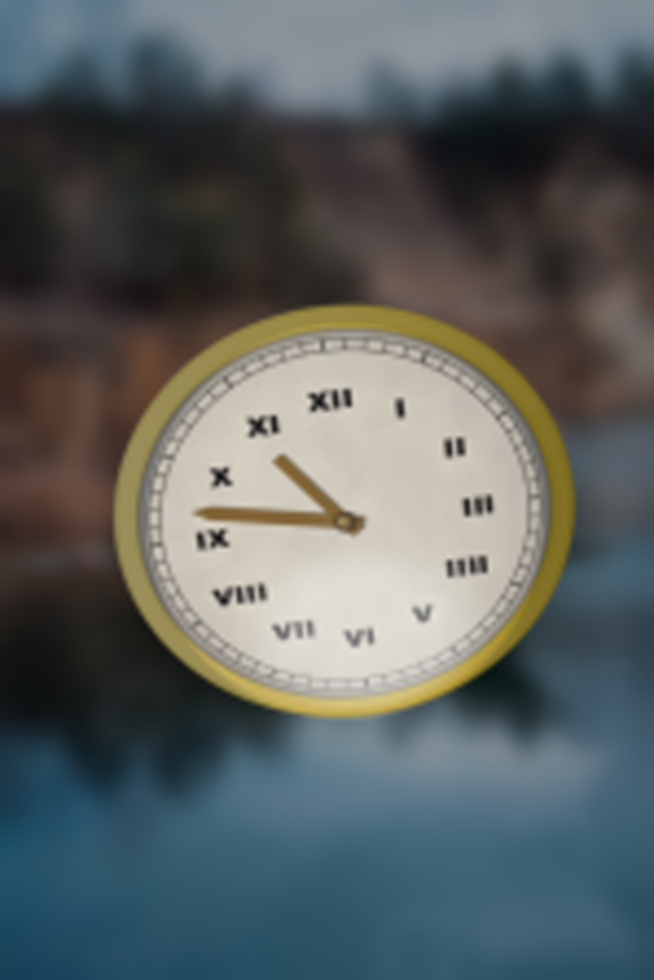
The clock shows 10.47
